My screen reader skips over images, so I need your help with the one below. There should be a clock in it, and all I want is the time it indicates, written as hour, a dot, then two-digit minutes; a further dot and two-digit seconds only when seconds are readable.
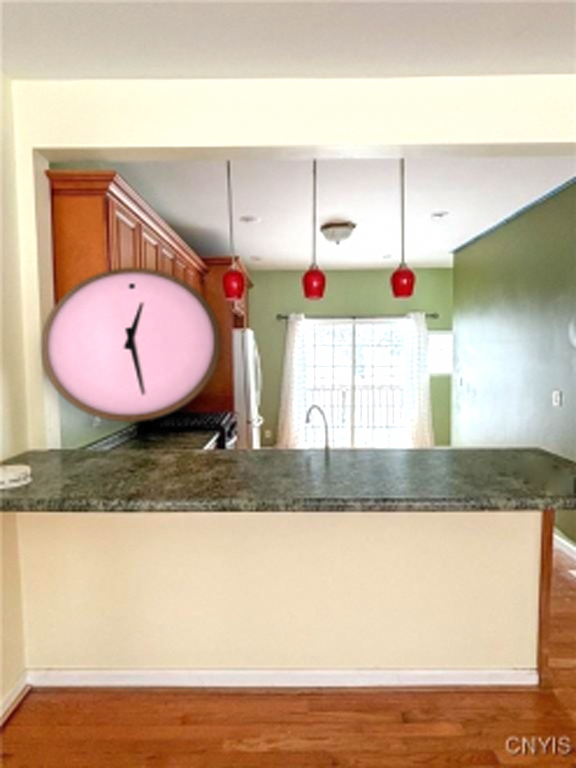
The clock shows 12.28
